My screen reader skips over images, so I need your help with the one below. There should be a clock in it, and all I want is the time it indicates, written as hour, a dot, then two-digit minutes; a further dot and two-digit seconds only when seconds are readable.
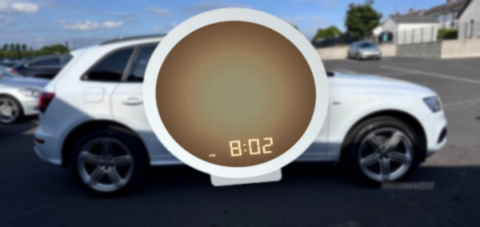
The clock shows 8.02
